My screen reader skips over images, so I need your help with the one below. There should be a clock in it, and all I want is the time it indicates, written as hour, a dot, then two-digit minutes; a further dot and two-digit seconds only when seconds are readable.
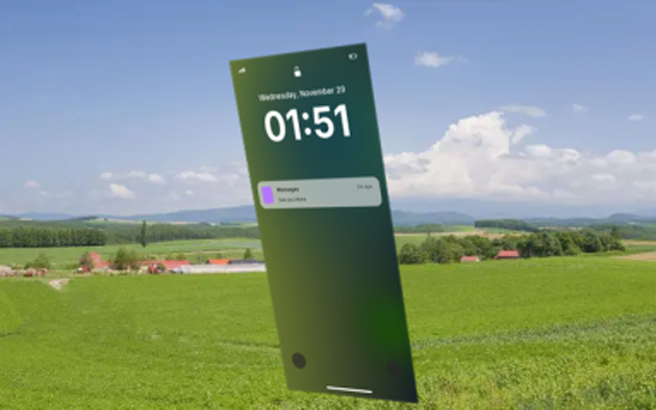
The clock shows 1.51
